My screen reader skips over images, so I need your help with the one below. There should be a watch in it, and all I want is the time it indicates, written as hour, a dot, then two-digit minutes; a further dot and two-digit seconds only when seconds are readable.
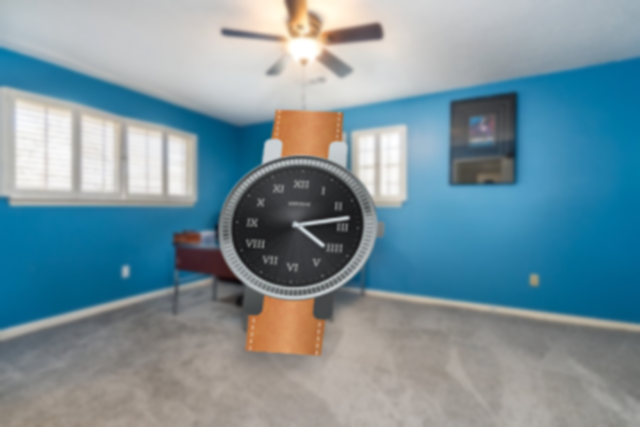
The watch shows 4.13
